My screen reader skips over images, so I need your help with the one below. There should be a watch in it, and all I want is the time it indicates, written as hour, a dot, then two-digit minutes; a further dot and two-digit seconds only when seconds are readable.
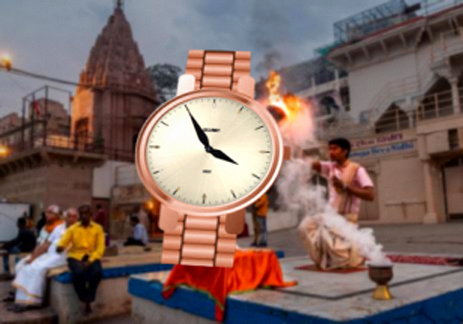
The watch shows 3.55
